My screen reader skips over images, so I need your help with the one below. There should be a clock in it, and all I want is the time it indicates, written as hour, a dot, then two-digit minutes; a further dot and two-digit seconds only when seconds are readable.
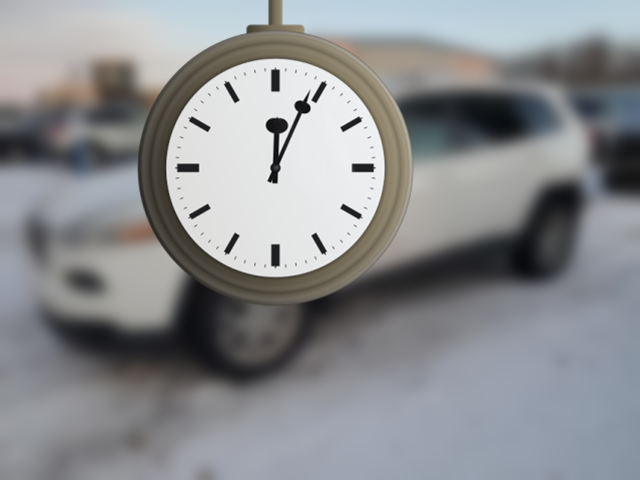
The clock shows 12.04
